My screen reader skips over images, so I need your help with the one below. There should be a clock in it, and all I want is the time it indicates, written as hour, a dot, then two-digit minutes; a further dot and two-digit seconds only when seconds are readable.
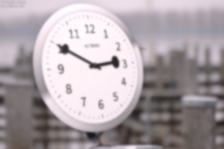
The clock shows 2.50
